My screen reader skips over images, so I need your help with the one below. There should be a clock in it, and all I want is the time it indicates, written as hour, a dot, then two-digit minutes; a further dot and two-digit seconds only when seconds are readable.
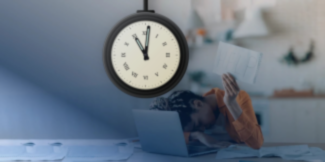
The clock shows 11.01
